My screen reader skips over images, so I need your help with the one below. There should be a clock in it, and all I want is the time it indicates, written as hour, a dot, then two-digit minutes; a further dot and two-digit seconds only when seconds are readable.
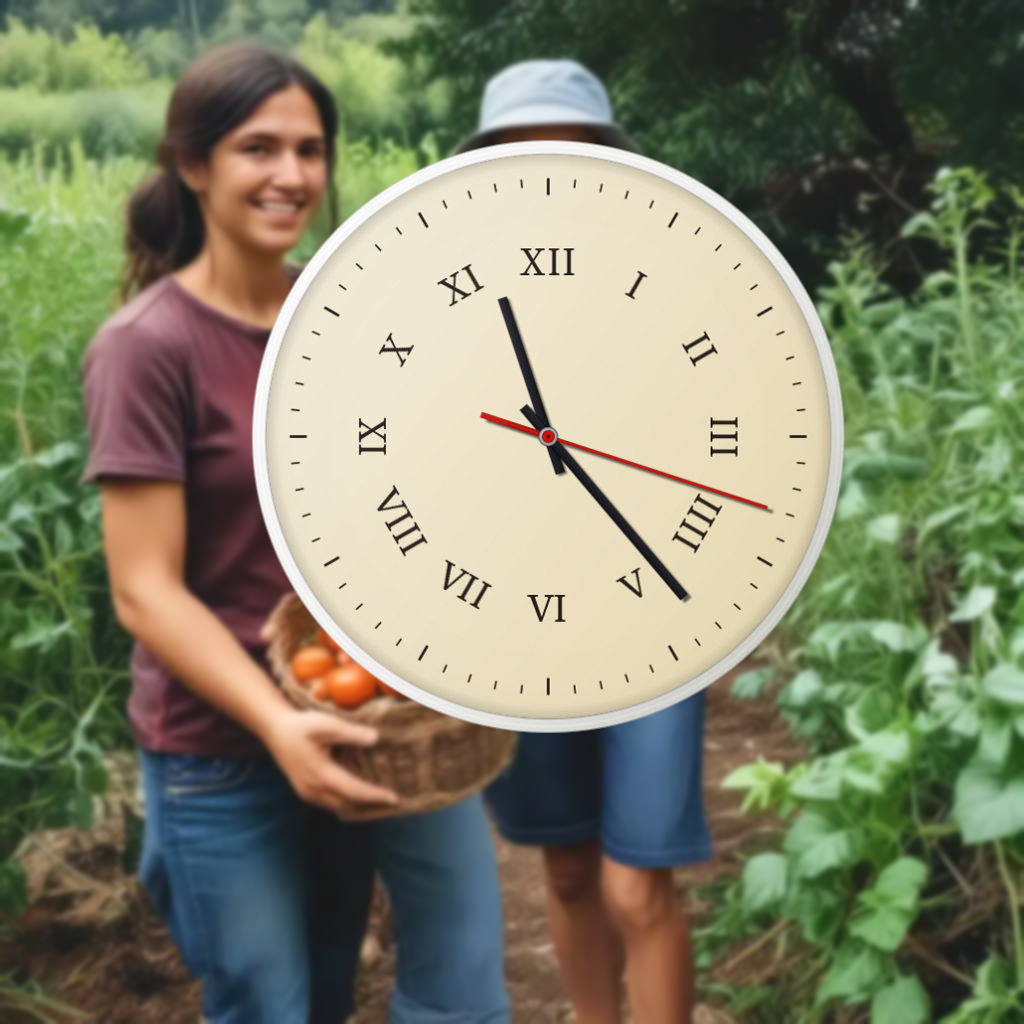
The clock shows 11.23.18
